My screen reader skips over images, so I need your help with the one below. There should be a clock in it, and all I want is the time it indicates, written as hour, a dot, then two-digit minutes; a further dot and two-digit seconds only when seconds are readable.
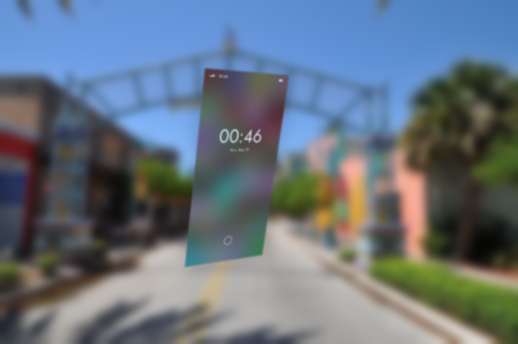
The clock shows 0.46
